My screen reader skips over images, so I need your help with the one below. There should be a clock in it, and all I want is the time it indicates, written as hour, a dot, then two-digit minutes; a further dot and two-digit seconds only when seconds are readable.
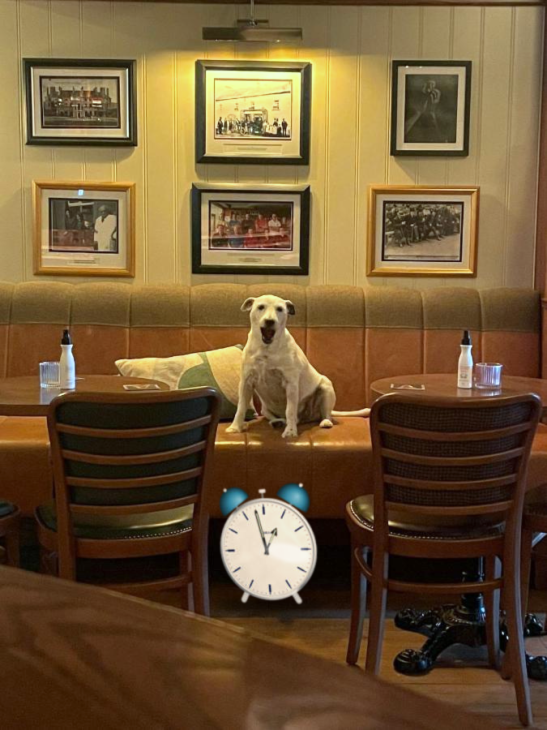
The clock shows 12.58
